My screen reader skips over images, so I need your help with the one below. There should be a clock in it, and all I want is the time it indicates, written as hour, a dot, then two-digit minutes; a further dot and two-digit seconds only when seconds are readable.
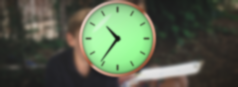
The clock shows 10.36
